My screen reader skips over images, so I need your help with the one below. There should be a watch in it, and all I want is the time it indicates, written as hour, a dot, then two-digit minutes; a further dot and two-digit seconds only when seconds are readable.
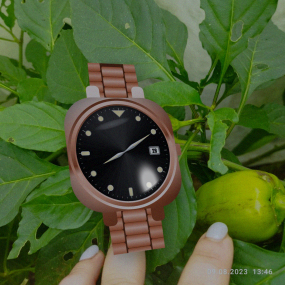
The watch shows 8.10
